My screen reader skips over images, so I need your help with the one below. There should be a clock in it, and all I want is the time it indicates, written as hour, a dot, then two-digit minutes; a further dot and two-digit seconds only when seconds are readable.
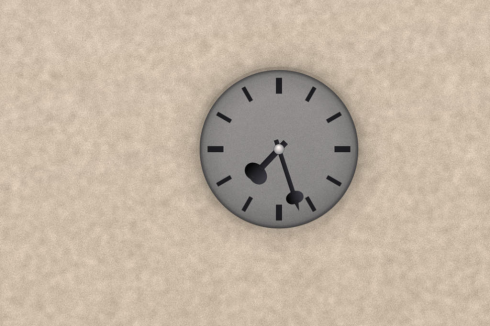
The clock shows 7.27
